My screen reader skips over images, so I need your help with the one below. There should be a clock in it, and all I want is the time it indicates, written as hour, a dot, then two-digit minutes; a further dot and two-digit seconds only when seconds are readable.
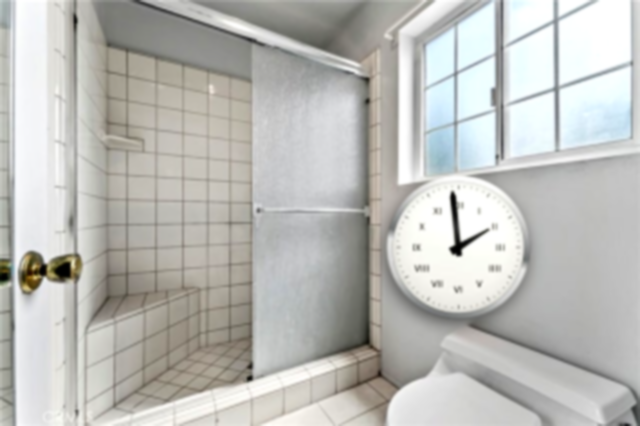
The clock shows 1.59
